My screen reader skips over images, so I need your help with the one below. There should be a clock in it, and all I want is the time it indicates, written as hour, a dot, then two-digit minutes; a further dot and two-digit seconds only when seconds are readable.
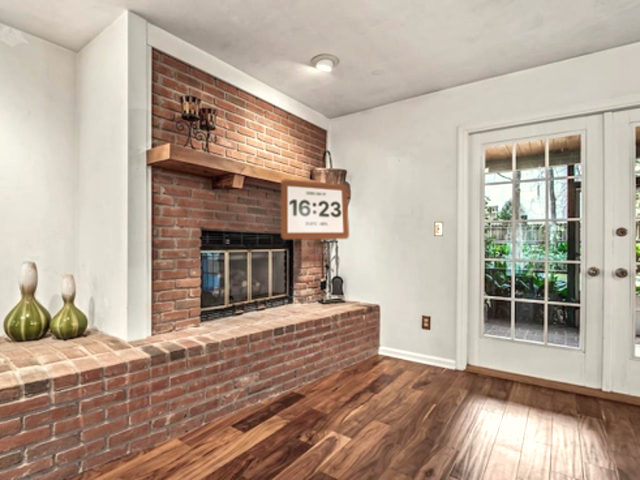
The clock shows 16.23
